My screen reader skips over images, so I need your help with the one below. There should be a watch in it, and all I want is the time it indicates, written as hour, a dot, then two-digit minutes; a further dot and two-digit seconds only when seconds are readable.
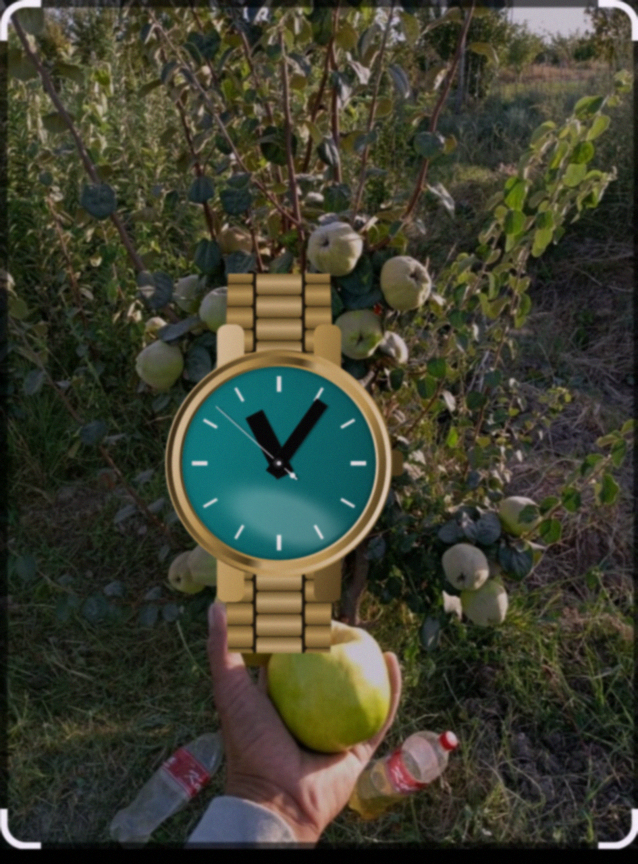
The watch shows 11.05.52
